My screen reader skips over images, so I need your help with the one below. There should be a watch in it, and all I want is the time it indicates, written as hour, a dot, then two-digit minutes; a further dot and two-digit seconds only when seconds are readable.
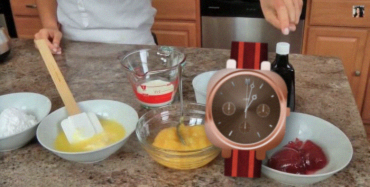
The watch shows 1.02
